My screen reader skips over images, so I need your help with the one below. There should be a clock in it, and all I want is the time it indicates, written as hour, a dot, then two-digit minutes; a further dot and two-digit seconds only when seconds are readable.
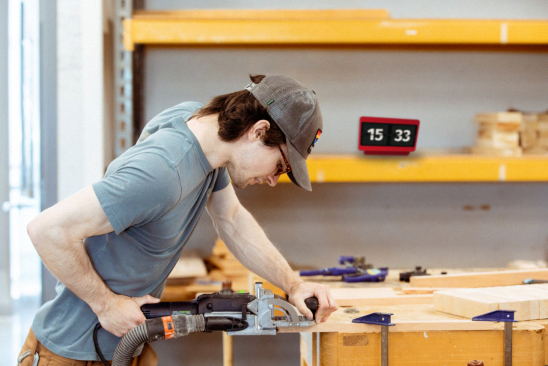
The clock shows 15.33
